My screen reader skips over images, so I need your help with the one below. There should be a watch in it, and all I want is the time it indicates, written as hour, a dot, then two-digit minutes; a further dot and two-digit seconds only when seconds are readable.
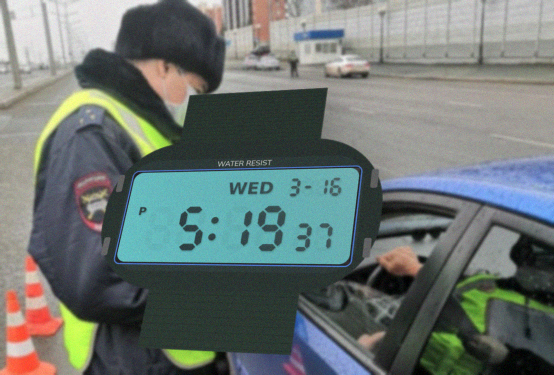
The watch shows 5.19.37
